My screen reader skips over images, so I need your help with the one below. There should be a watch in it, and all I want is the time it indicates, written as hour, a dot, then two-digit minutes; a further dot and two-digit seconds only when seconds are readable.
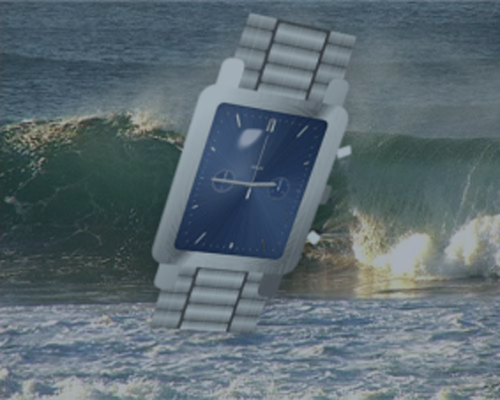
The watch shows 2.45
